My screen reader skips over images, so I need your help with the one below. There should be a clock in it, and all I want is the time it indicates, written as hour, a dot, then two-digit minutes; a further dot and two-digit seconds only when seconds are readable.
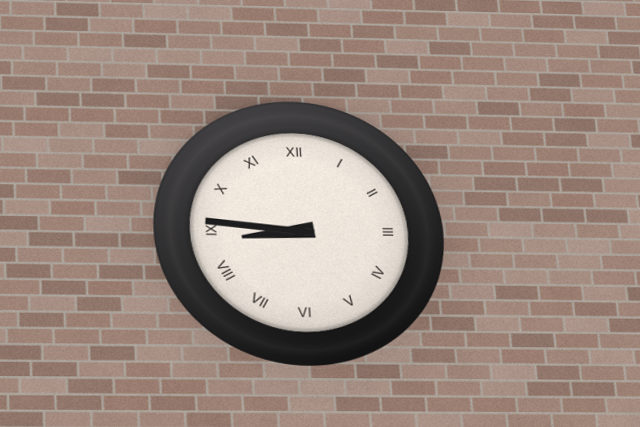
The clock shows 8.46
